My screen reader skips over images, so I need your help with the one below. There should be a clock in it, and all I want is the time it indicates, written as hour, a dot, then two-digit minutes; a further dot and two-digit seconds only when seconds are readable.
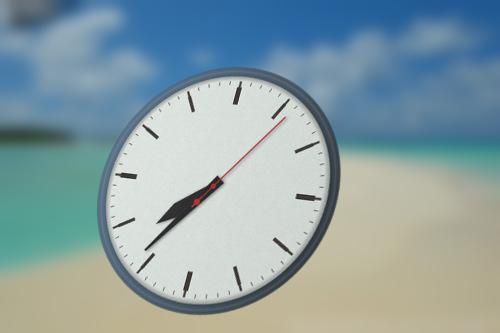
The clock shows 7.36.06
